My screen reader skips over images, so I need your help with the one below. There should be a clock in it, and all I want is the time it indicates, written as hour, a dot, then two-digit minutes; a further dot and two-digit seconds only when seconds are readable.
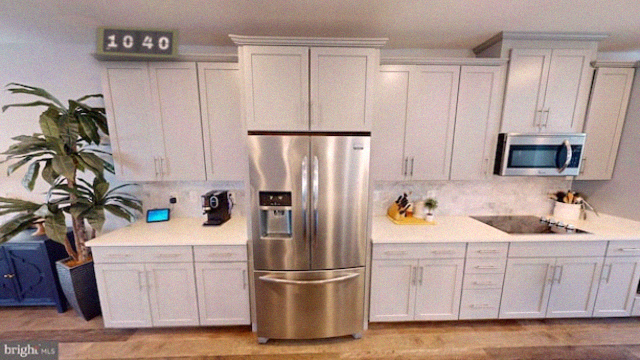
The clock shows 10.40
